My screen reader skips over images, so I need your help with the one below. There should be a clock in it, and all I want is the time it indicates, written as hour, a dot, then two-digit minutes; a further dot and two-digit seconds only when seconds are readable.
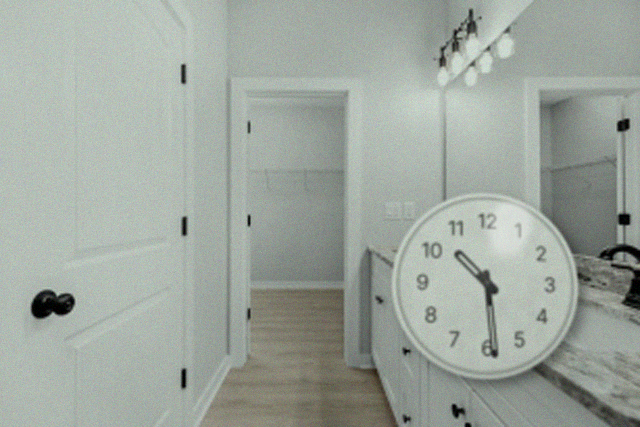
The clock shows 10.29
